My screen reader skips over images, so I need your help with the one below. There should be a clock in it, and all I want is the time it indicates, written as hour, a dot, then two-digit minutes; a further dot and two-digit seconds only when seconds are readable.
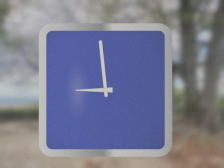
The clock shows 8.59
